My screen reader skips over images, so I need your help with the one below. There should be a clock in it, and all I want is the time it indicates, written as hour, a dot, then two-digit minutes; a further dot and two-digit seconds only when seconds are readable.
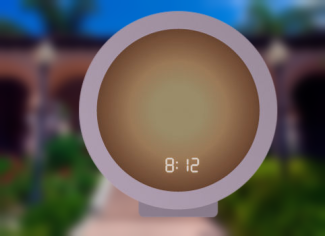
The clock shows 8.12
